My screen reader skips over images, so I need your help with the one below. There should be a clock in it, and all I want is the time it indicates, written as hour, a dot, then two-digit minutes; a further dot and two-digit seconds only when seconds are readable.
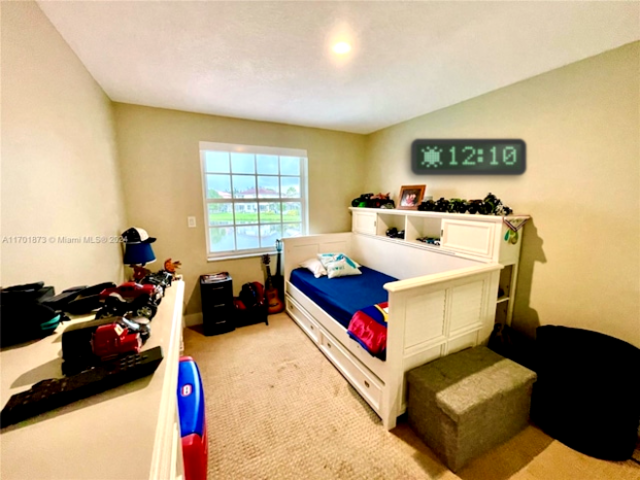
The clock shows 12.10
